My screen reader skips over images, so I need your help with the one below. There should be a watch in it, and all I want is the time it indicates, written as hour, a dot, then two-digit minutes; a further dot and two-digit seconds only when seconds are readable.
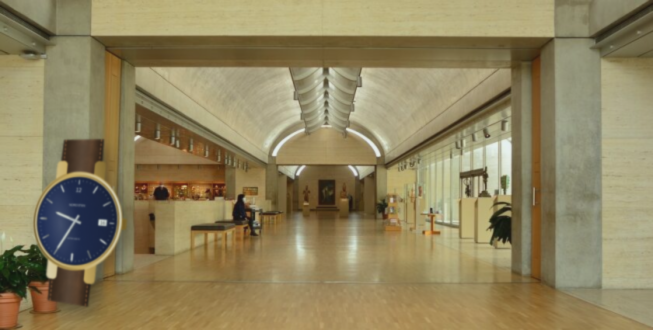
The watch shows 9.35
